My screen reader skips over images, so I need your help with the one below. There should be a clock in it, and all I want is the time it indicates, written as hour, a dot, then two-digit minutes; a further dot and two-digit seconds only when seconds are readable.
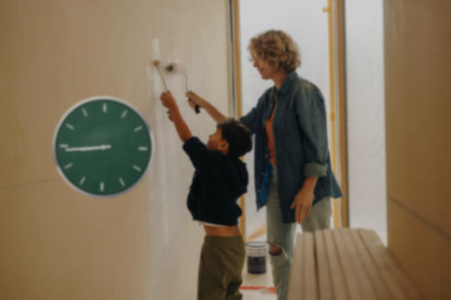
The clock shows 8.44
